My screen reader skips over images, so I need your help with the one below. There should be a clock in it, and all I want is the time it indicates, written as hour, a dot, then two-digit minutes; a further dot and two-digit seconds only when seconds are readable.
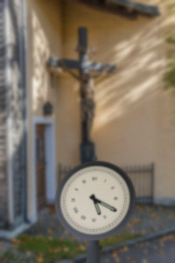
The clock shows 5.20
